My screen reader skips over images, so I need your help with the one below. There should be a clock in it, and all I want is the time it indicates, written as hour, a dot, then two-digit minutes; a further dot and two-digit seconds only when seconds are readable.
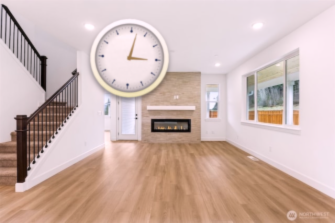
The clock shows 3.02
